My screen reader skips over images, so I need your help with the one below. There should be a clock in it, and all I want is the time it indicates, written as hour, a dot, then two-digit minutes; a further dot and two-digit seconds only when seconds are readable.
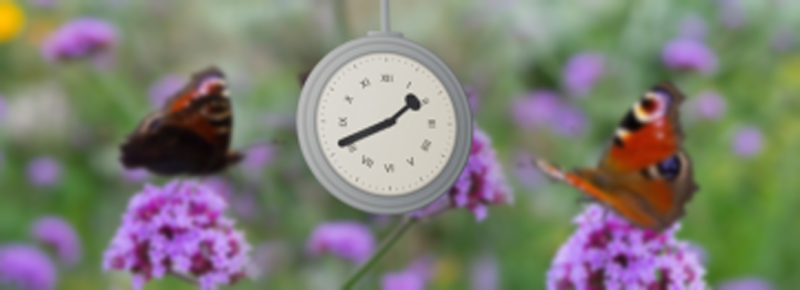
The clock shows 1.41
